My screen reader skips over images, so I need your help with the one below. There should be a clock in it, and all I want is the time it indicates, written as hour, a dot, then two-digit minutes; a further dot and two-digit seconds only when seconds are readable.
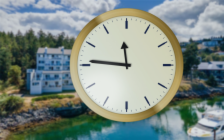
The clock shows 11.46
